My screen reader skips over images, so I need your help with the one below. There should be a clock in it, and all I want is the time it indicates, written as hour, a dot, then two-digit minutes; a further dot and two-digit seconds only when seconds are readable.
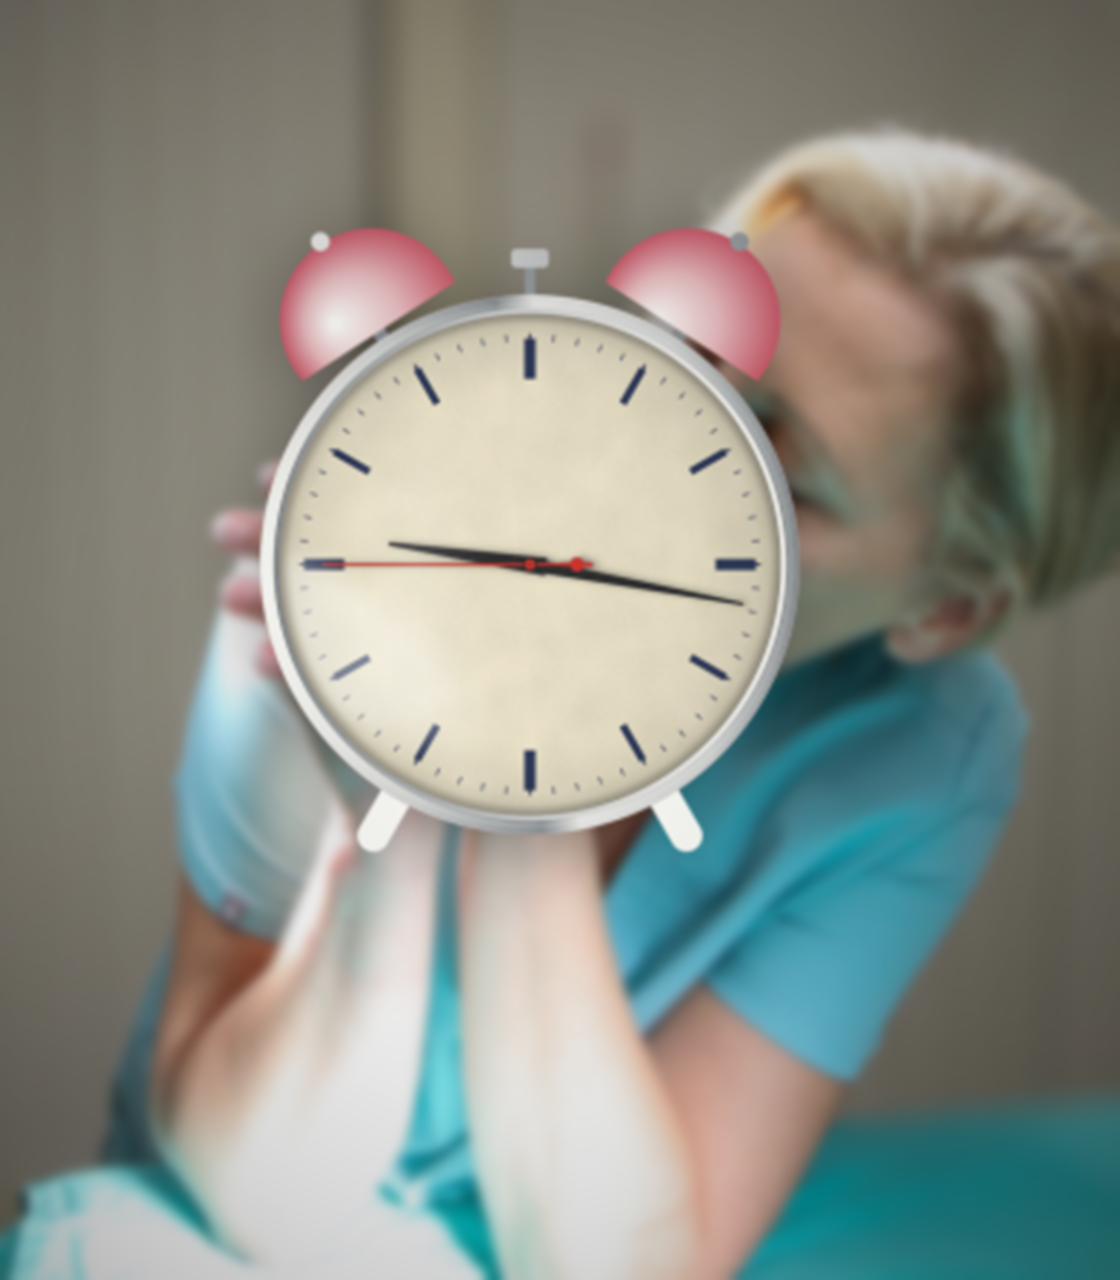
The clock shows 9.16.45
